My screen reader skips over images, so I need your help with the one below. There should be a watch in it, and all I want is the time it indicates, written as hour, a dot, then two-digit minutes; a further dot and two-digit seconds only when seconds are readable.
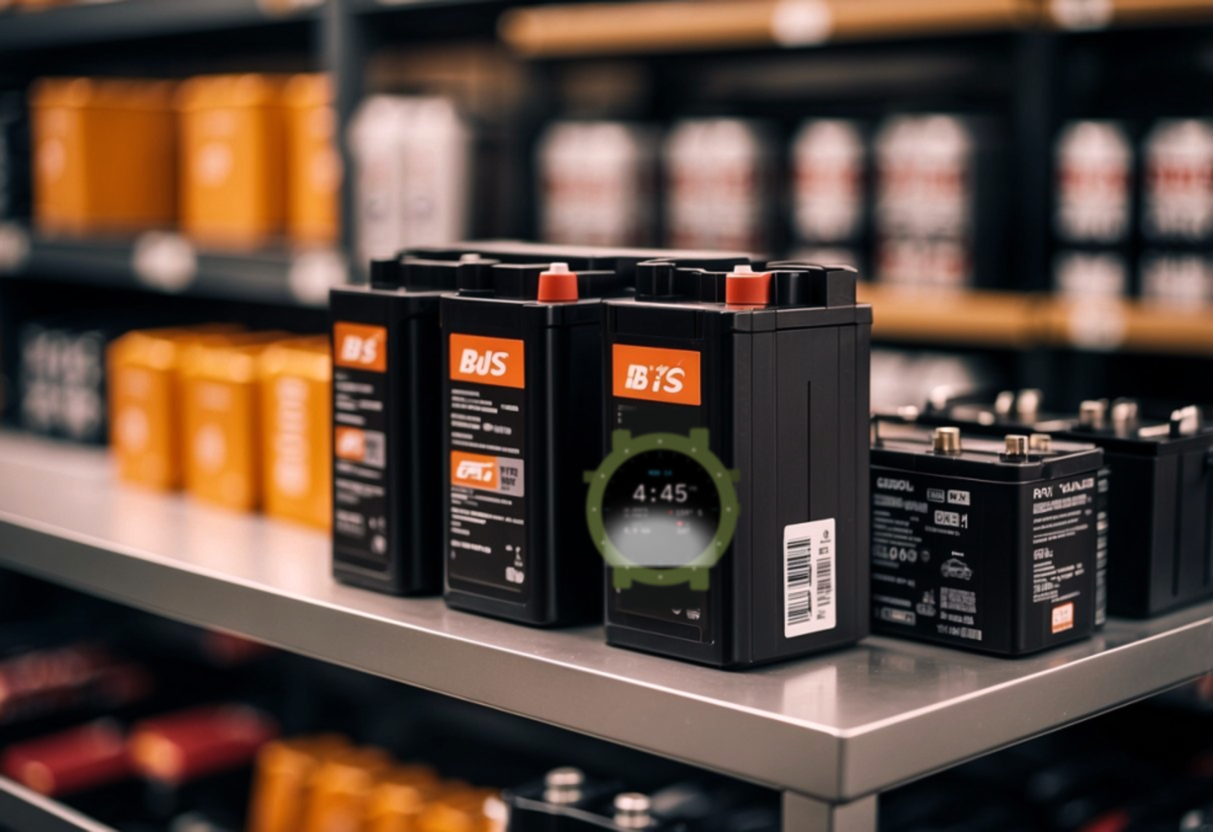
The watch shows 4.45
